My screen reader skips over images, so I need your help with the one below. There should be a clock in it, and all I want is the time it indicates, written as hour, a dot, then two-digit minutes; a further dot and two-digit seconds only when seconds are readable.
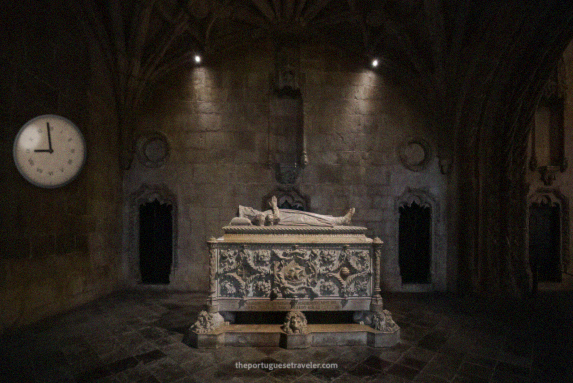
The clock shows 8.59
